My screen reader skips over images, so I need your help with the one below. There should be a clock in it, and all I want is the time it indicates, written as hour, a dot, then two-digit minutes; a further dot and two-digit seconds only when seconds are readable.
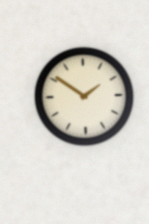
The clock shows 1.51
